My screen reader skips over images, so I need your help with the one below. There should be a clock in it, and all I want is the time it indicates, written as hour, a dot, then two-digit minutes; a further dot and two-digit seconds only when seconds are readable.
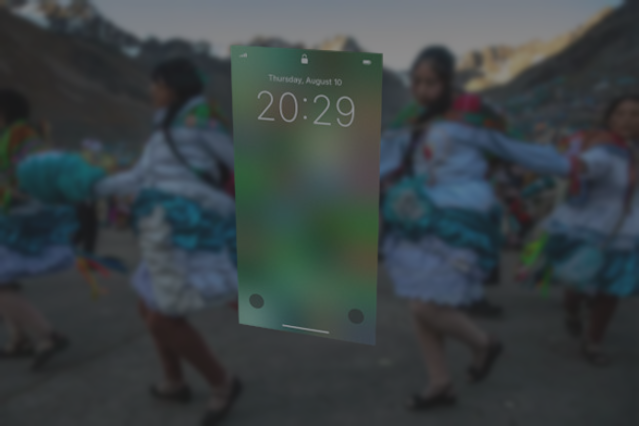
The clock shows 20.29
